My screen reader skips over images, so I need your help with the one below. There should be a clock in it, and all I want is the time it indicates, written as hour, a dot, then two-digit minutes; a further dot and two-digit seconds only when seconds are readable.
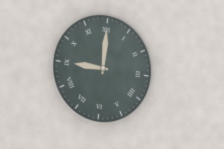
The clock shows 9.00
